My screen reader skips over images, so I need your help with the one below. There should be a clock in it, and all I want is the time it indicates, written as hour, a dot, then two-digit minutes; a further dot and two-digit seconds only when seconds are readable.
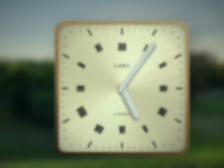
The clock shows 5.06
